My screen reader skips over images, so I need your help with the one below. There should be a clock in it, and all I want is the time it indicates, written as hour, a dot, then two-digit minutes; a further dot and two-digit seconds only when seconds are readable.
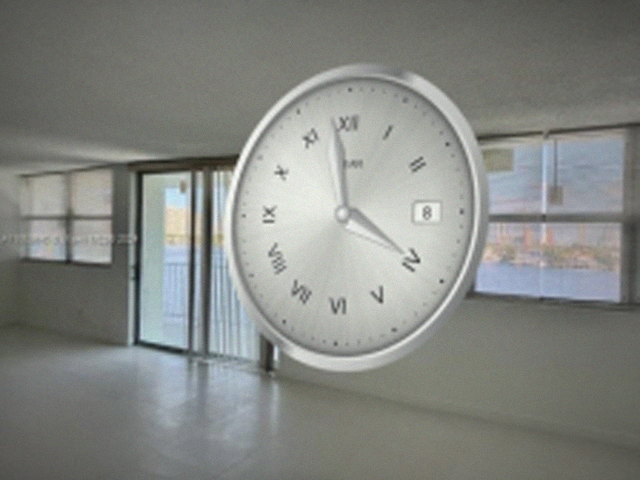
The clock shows 3.58
